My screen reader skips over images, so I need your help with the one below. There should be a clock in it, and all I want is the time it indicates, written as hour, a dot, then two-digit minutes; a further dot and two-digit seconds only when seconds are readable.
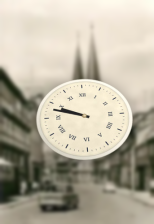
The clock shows 9.48
